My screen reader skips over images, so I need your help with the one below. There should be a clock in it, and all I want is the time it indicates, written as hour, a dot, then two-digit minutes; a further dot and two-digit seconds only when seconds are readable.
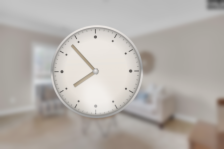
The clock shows 7.53
